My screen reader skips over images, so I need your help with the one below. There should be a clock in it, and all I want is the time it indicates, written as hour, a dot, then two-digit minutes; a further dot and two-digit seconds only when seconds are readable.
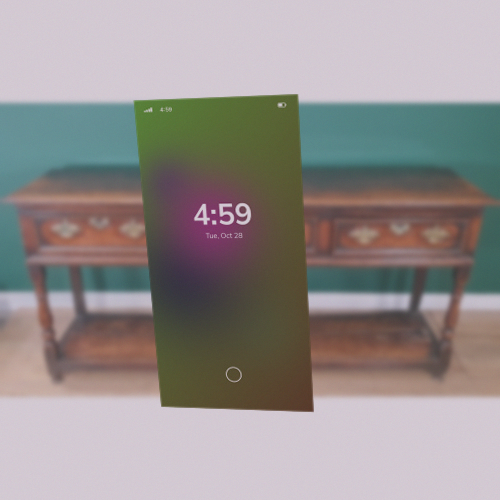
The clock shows 4.59
